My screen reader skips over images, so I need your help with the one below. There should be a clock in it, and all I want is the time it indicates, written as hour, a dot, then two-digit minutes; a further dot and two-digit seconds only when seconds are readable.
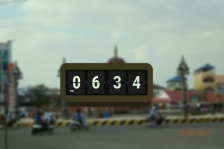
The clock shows 6.34
